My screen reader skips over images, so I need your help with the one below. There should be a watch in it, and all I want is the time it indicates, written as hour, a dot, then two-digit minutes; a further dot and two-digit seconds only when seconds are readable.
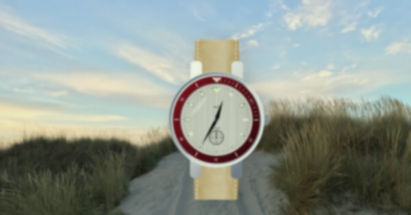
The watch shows 12.35
